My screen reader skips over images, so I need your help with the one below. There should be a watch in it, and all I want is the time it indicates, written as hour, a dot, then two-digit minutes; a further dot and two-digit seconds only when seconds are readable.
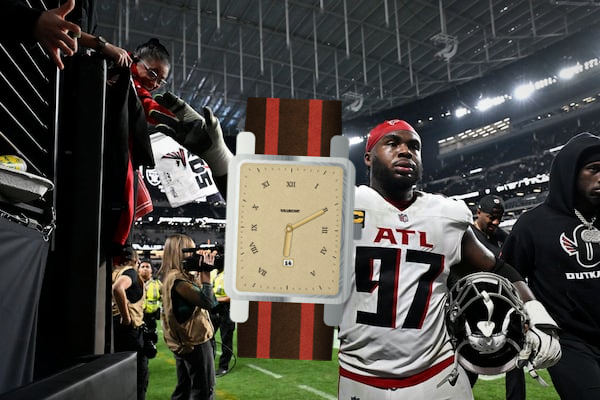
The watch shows 6.10
